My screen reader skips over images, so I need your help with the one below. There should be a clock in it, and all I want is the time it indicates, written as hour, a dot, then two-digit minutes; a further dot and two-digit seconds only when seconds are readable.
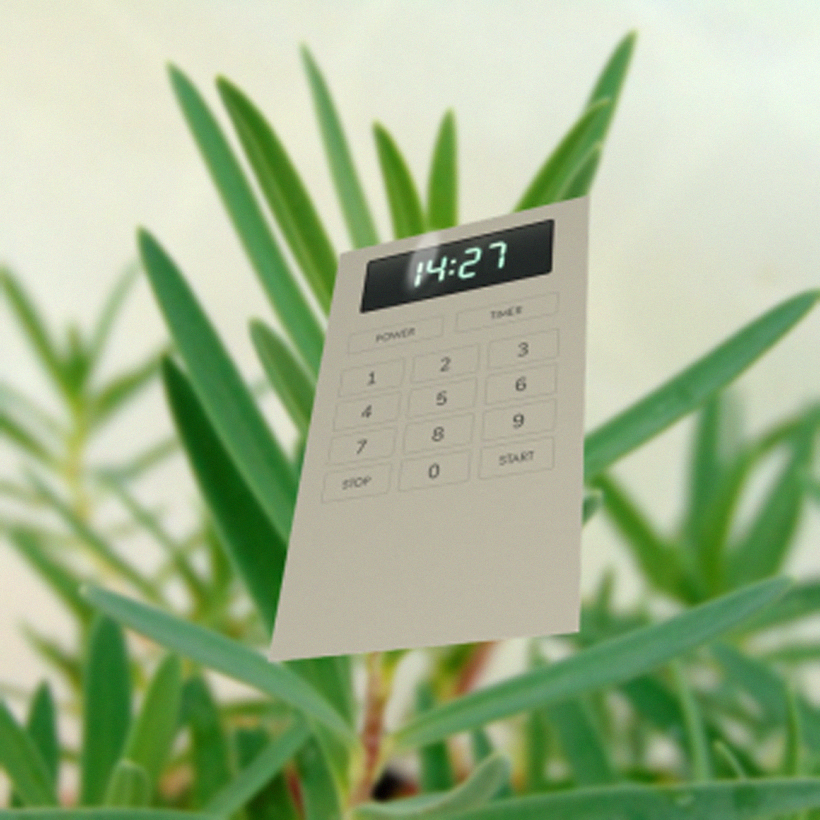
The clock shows 14.27
